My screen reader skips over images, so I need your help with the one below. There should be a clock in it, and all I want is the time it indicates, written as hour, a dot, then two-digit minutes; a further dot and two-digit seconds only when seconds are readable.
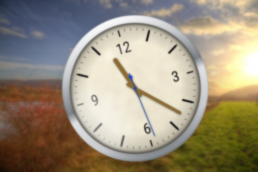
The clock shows 11.22.29
